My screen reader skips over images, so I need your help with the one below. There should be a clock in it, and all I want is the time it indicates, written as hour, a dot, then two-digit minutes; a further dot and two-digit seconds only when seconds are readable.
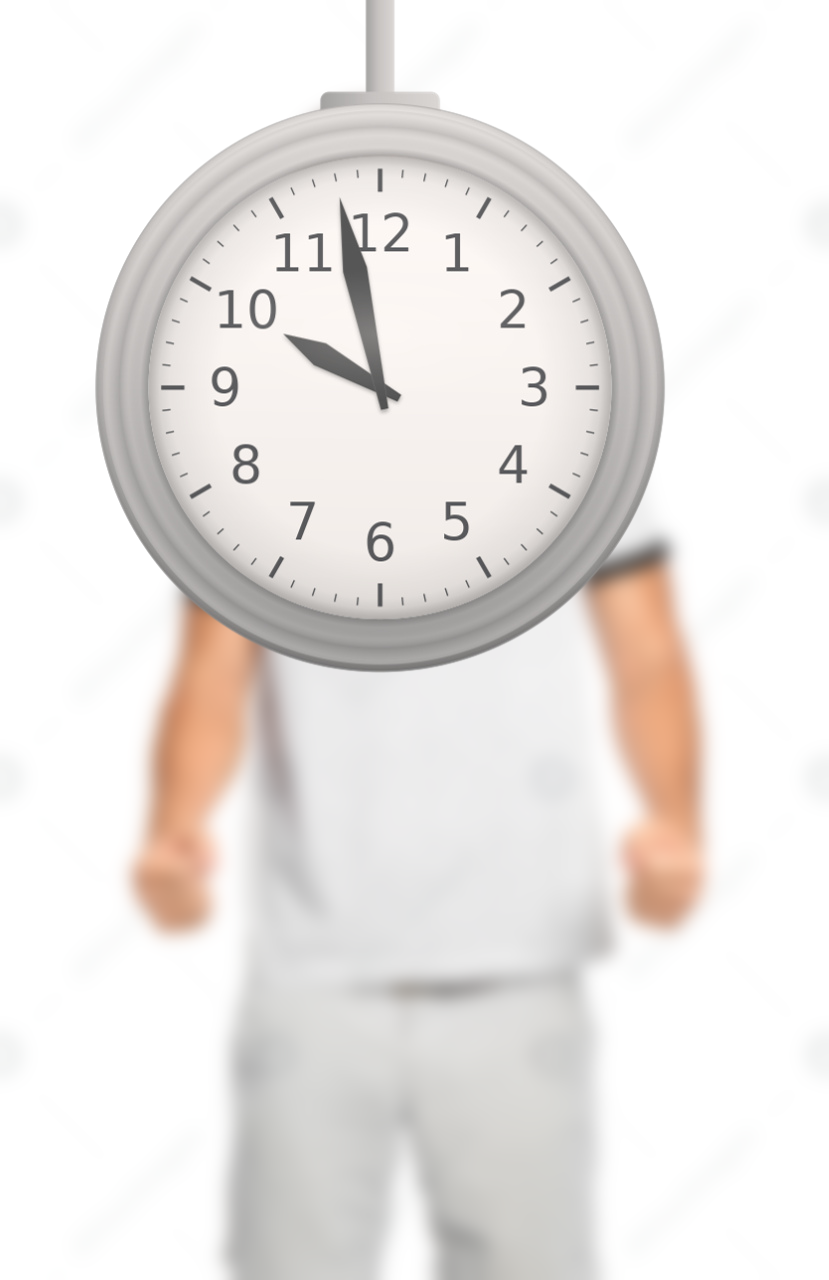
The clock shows 9.58
